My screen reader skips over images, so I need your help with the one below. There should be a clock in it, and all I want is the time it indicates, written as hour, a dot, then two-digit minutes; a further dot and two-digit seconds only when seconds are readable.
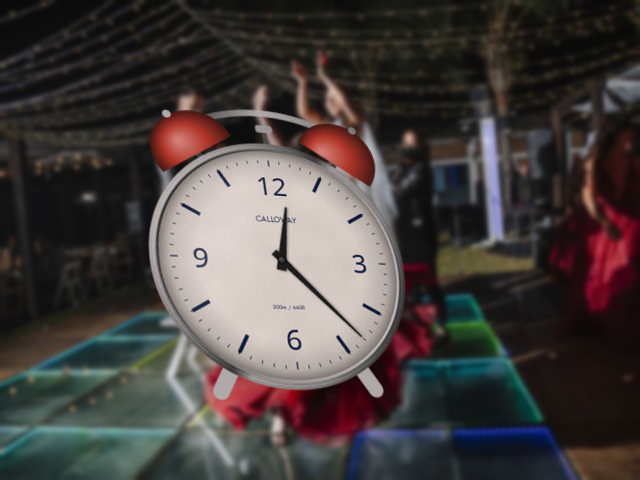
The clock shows 12.23
